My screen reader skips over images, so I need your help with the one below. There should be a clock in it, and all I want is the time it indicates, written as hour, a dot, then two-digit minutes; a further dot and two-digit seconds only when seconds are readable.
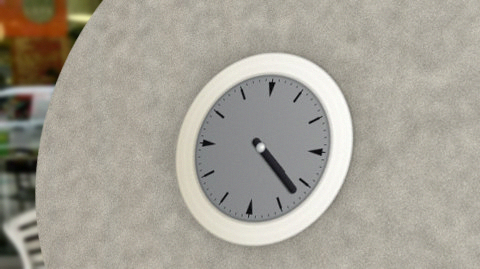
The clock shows 4.22
